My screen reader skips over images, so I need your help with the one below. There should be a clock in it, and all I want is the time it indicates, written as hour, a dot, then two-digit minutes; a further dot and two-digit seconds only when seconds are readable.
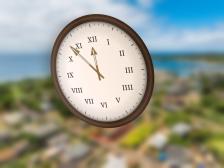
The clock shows 11.53
